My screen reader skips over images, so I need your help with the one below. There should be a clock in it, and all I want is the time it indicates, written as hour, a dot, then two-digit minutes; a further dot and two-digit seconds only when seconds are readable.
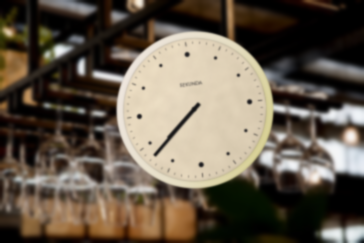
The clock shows 7.38
